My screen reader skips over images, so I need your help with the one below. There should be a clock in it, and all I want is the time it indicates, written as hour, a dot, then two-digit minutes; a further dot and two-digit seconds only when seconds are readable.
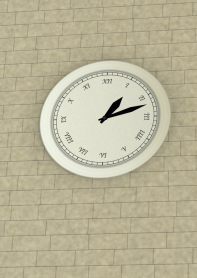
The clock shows 1.12
